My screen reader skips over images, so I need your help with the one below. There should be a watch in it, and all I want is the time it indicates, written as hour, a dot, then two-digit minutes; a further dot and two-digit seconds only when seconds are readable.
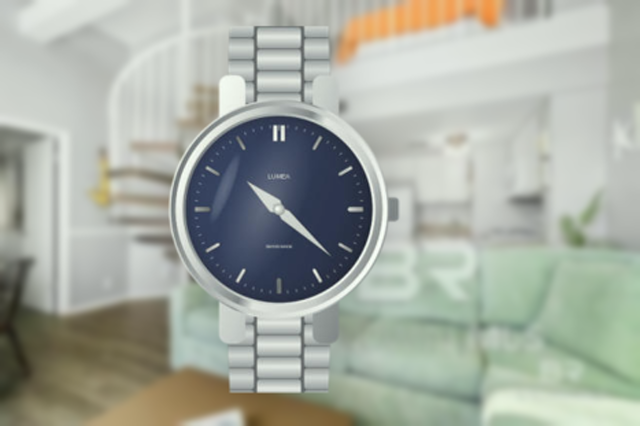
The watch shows 10.22
